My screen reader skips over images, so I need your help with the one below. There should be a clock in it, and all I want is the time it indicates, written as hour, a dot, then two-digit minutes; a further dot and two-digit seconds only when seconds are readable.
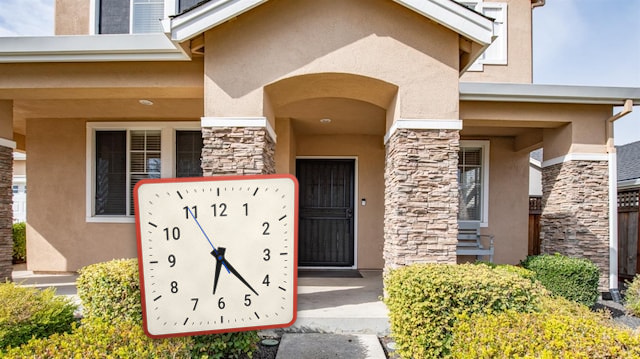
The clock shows 6.22.55
